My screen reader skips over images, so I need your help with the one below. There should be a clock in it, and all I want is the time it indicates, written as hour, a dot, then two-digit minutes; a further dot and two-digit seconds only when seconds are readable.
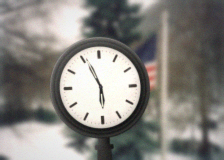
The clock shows 5.56
